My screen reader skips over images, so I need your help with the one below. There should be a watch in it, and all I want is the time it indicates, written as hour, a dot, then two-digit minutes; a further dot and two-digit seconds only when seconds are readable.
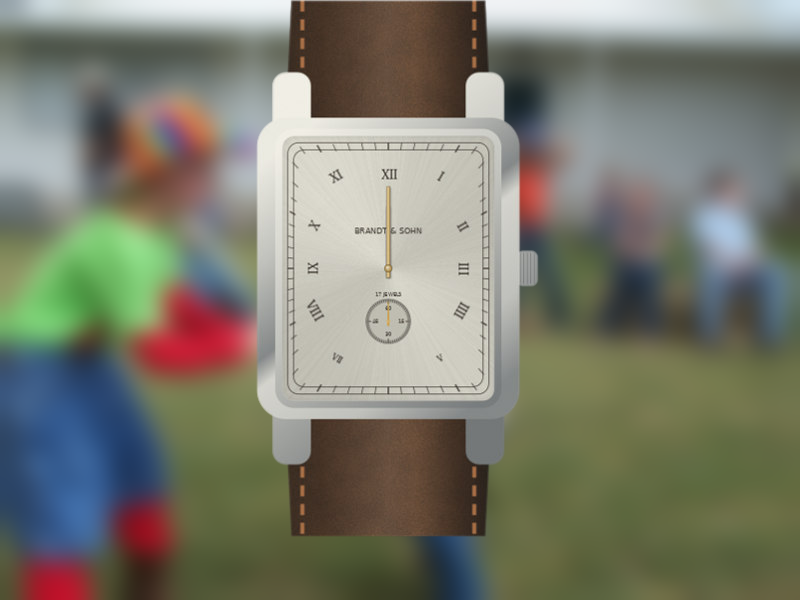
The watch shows 12.00
